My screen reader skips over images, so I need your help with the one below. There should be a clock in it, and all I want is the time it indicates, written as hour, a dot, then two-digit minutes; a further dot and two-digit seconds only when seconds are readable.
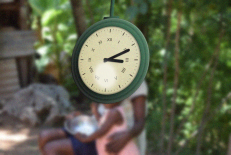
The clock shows 3.11
